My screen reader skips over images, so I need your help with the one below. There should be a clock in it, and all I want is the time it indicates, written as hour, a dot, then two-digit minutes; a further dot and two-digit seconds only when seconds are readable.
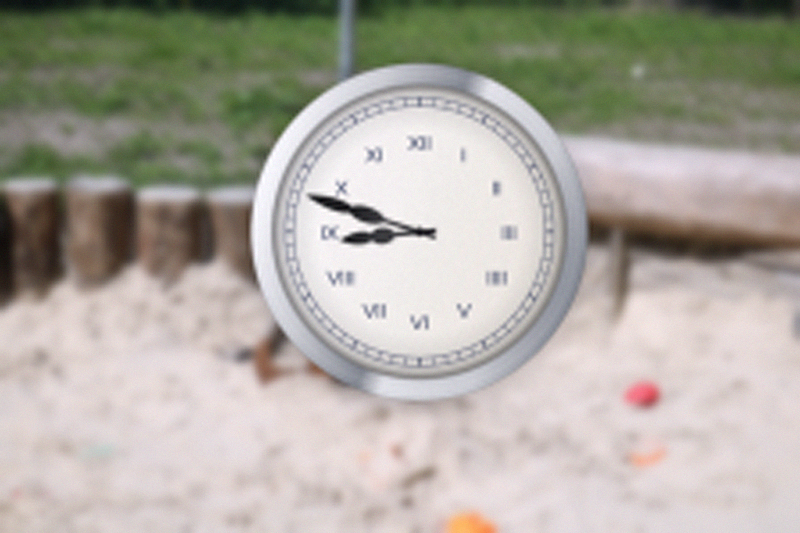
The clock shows 8.48
